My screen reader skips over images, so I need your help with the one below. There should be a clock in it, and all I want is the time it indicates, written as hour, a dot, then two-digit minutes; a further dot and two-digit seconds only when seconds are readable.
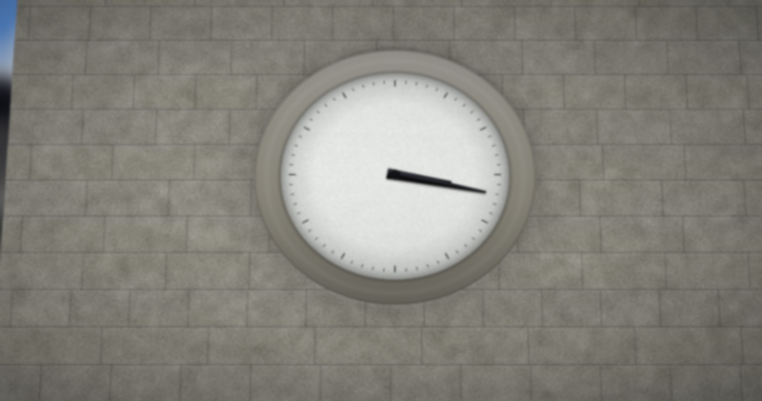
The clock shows 3.17
